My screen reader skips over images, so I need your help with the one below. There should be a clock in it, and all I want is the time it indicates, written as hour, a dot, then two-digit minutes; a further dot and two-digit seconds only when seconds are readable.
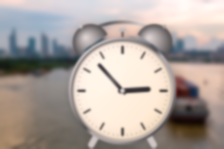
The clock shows 2.53
